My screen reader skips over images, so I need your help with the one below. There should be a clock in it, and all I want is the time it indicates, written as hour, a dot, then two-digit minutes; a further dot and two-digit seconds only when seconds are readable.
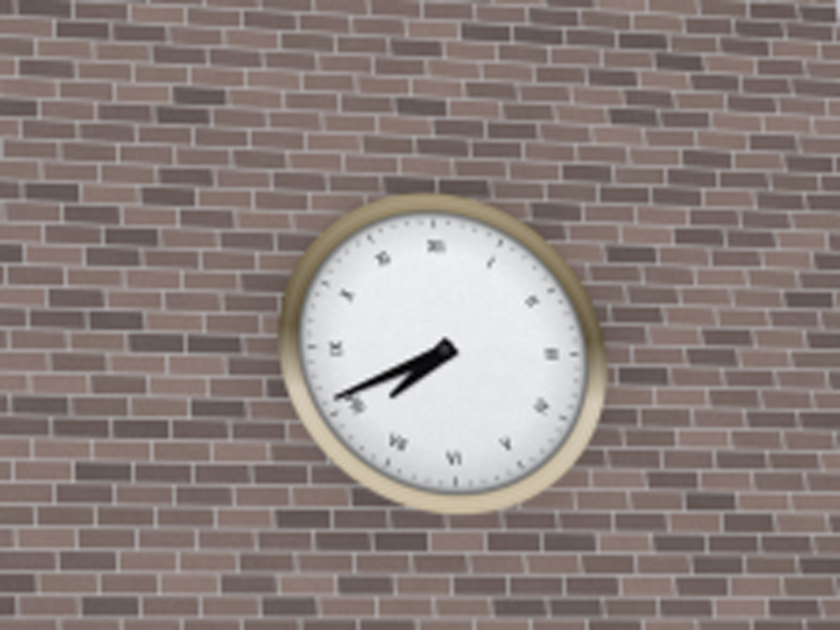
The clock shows 7.41
